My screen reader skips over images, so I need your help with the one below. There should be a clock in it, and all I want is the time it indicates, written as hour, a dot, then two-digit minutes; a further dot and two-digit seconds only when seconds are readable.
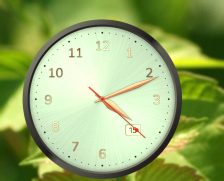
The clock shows 4.11.22
